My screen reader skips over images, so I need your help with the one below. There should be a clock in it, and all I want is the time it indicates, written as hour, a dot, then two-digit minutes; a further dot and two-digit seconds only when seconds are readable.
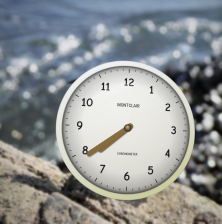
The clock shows 7.39
